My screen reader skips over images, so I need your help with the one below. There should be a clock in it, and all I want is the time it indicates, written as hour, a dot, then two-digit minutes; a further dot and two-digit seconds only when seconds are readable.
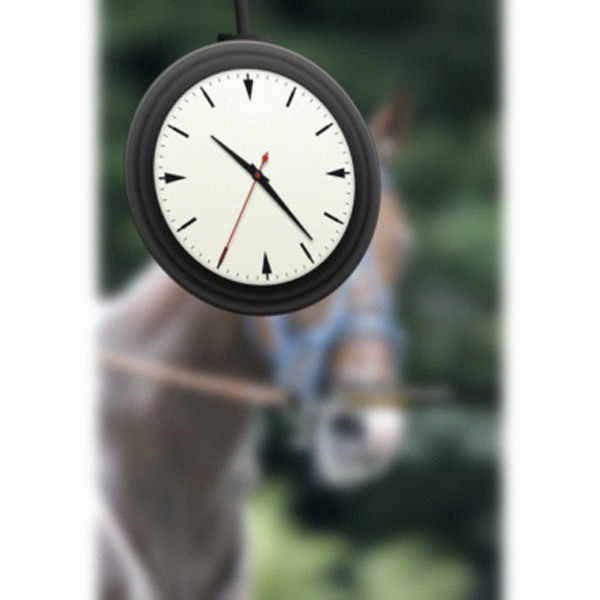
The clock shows 10.23.35
